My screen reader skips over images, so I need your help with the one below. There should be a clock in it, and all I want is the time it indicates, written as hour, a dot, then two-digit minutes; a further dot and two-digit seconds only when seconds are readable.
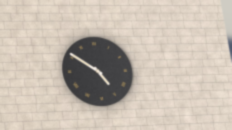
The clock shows 4.51
